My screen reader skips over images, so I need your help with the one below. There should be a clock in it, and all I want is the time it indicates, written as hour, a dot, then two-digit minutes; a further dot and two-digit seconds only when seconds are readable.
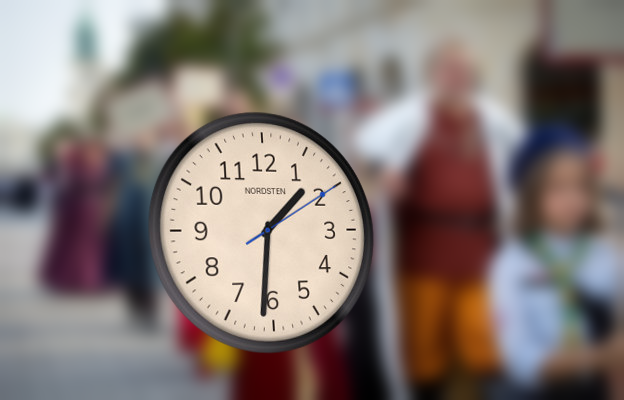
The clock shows 1.31.10
